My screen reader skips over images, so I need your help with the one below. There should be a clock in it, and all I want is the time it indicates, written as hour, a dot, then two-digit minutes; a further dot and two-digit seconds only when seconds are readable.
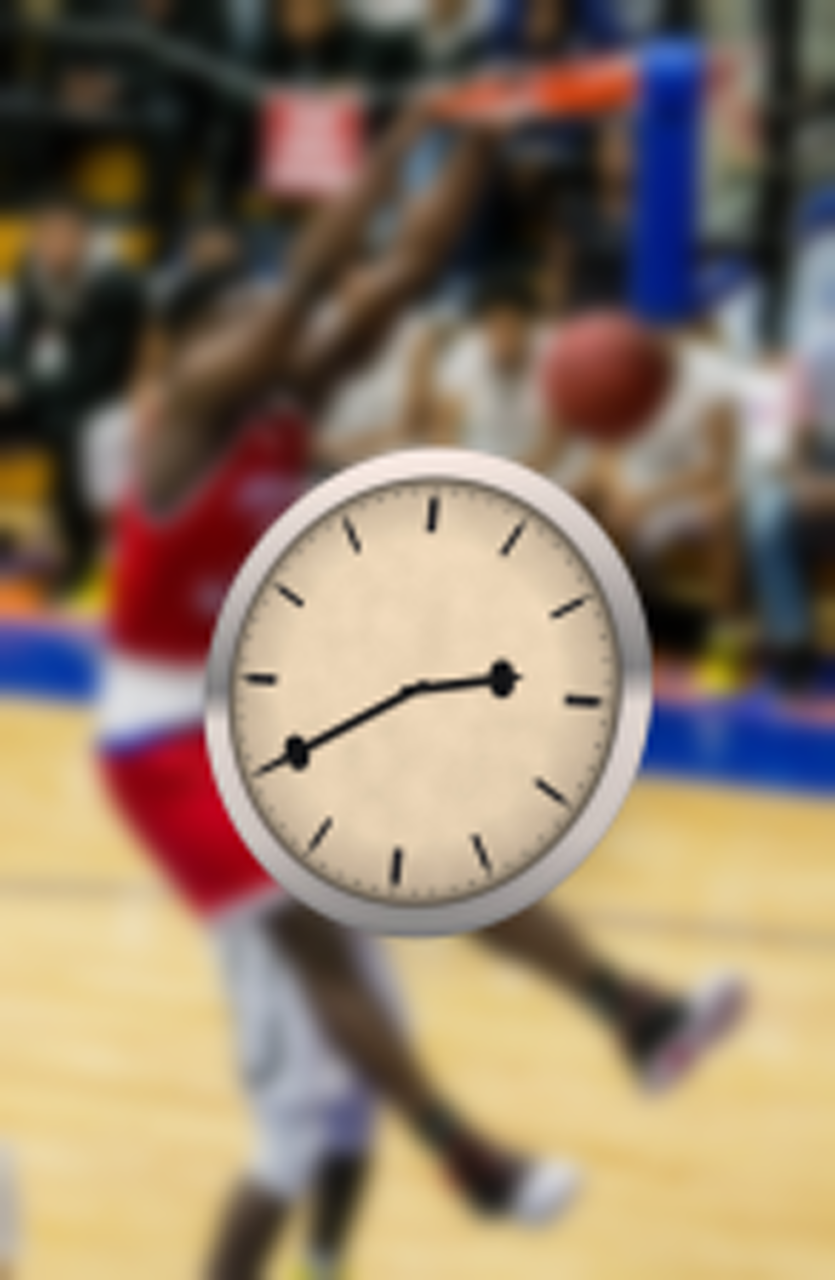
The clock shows 2.40
